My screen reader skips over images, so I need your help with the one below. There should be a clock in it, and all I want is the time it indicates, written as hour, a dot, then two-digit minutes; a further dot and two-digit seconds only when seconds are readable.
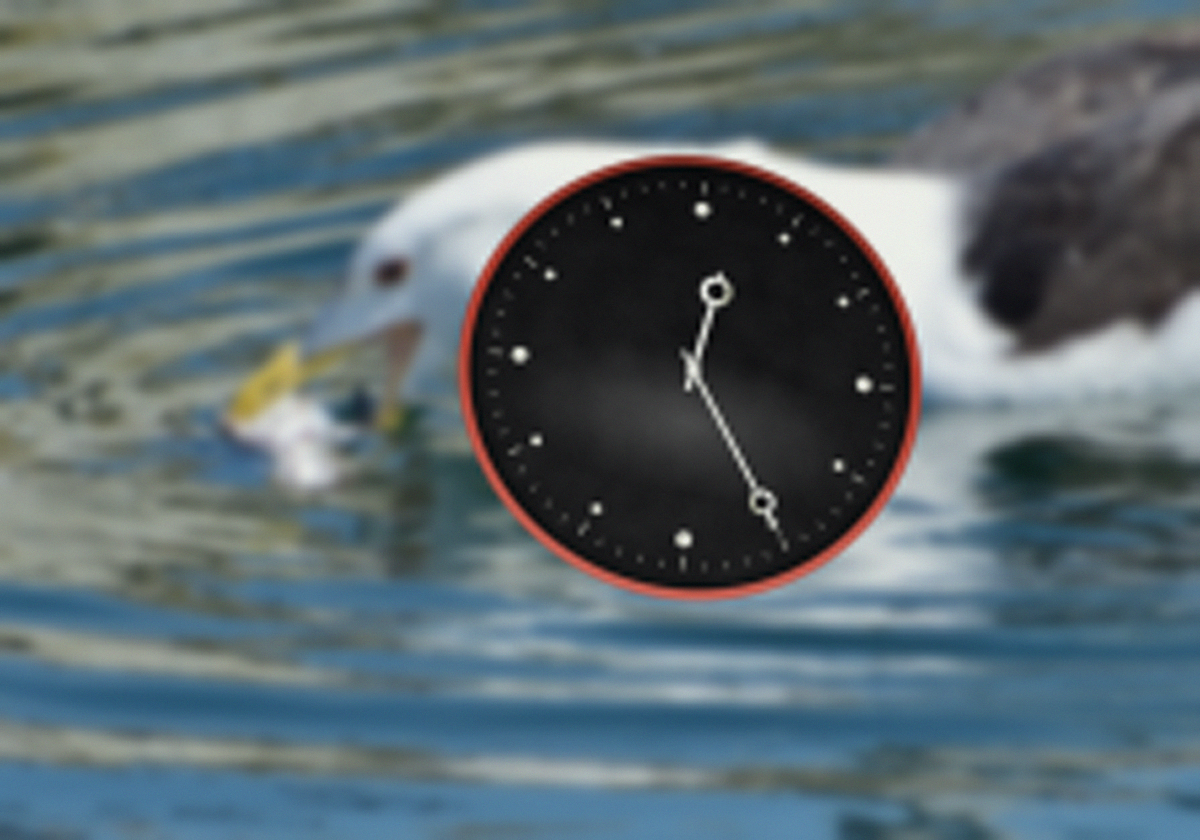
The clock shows 12.25
